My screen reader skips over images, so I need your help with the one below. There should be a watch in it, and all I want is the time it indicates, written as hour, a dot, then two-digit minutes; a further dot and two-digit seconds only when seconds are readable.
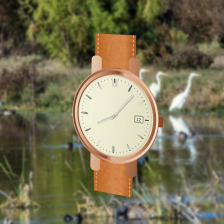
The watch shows 8.07
